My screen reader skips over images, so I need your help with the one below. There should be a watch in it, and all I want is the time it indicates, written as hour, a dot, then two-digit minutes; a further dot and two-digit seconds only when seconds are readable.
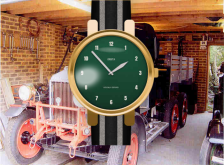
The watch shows 1.53
